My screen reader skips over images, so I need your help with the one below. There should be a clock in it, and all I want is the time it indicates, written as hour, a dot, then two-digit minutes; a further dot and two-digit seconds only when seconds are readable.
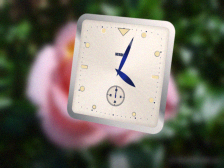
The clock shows 4.03
